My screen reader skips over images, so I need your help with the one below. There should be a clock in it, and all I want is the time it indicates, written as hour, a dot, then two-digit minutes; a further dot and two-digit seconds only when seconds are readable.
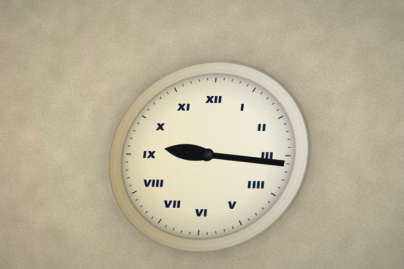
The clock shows 9.16
